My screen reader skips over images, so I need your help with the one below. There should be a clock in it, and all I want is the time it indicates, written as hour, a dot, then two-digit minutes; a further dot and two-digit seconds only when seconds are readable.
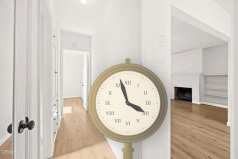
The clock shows 3.57
